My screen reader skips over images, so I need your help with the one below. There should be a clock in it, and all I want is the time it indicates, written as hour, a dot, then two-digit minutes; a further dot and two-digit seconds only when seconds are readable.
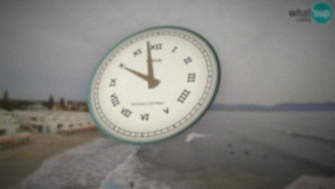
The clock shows 9.58
